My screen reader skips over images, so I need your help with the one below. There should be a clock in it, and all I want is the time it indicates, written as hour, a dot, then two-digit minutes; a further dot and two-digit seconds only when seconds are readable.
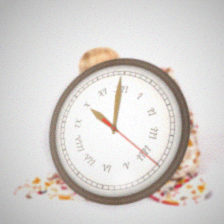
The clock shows 9.59.20
